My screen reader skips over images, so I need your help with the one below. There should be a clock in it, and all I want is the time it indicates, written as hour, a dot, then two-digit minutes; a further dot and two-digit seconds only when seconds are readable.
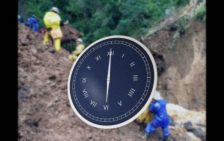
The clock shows 6.00
